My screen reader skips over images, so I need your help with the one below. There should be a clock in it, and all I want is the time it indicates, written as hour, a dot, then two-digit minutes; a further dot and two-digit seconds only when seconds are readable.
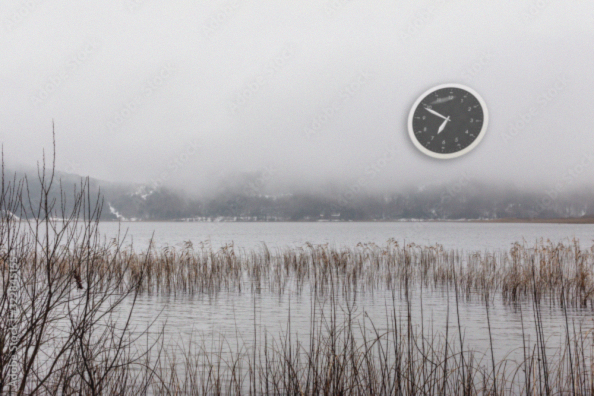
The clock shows 6.49
